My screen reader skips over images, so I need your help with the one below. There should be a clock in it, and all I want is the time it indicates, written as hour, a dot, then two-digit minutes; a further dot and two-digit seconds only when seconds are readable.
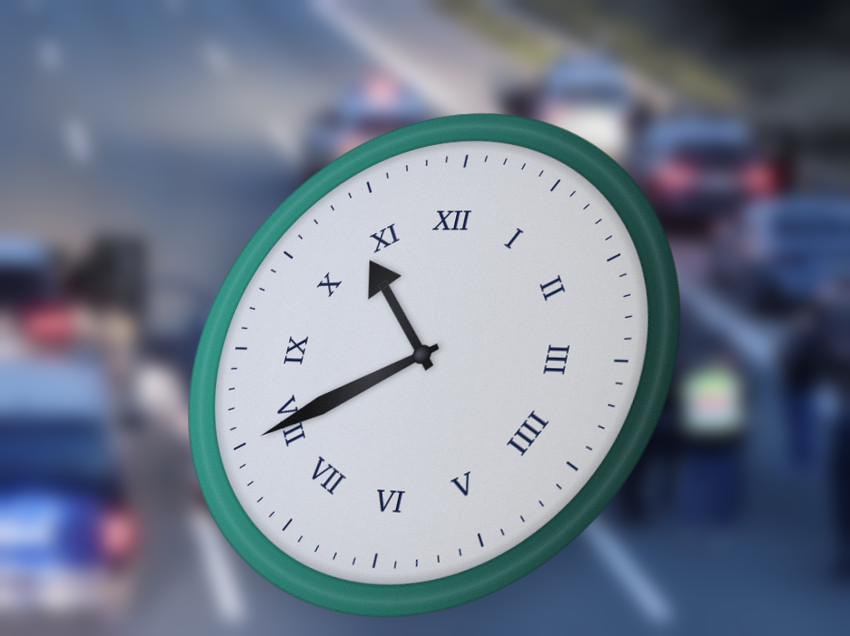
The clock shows 10.40
